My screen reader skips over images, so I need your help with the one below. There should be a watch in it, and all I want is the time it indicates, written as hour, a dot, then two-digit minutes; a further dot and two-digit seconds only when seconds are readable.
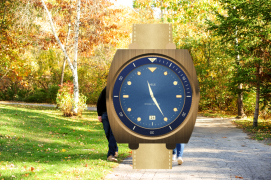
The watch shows 11.25
